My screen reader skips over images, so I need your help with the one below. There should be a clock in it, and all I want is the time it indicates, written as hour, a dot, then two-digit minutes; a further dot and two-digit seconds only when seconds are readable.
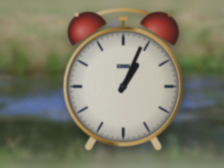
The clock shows 1.04
